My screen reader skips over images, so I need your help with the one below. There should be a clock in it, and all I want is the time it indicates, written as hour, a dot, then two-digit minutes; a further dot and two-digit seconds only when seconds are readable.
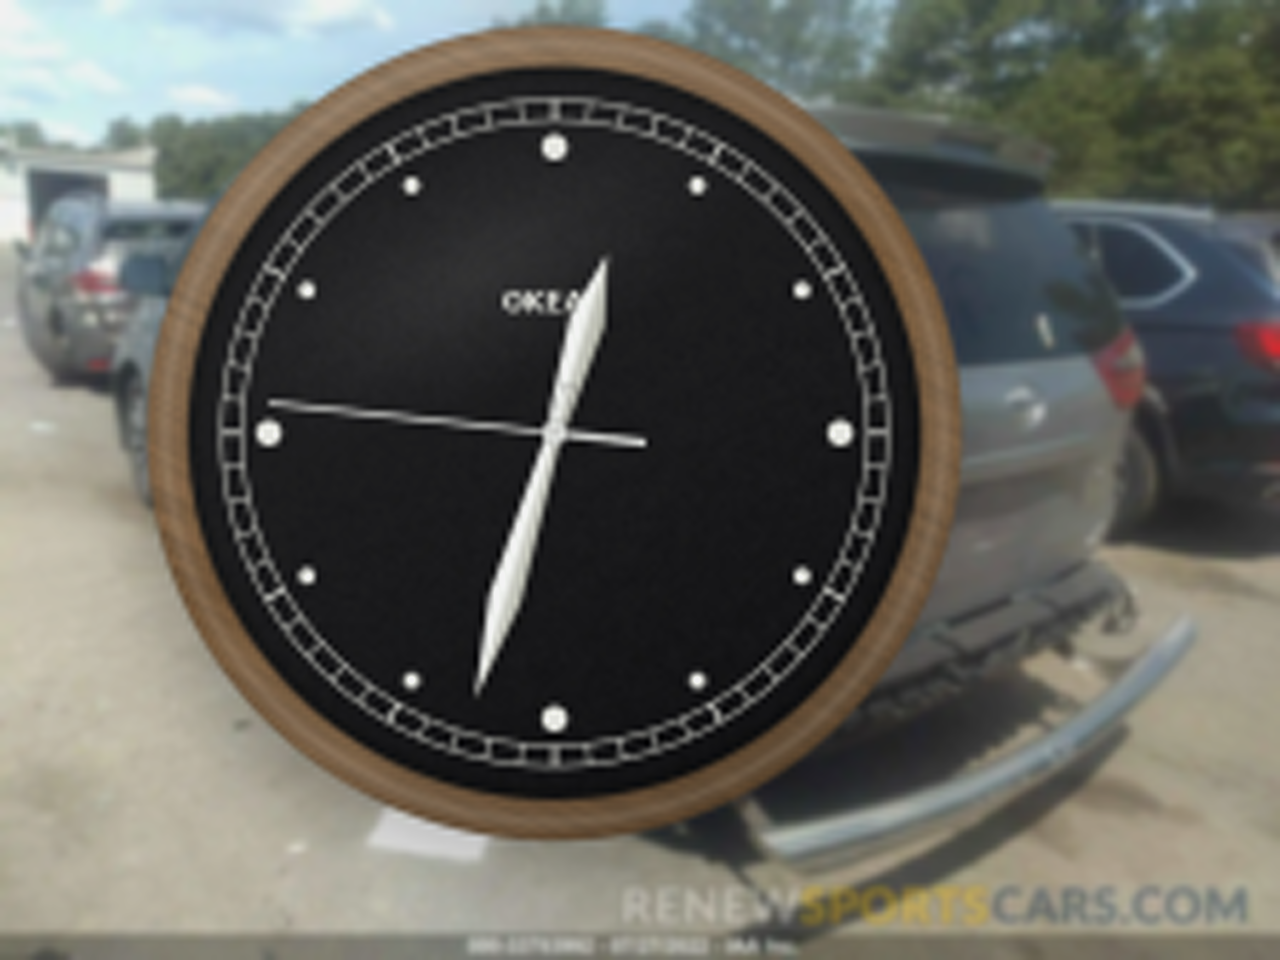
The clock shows 12.32.46
